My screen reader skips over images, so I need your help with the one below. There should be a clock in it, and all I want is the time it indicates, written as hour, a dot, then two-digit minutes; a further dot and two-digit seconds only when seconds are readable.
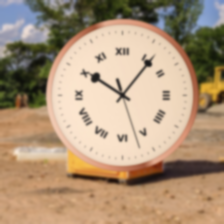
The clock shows 10.06.27
